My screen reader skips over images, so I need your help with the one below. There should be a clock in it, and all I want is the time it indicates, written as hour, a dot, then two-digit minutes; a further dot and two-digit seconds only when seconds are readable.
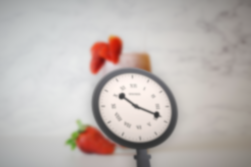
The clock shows 10.19
